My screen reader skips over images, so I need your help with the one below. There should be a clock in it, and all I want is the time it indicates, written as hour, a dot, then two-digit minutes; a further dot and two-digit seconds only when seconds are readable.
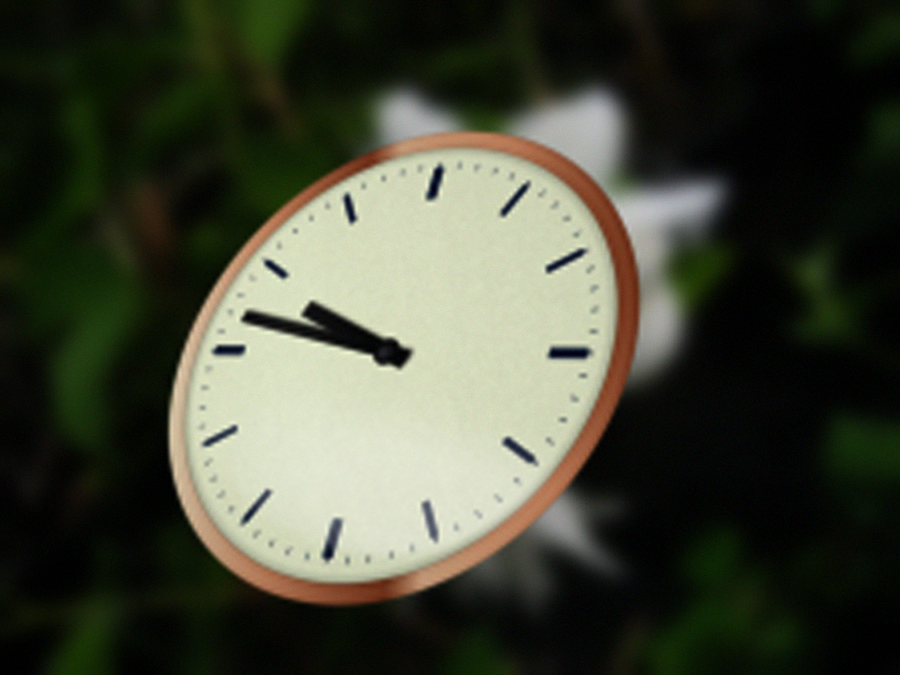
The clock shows 9.47
